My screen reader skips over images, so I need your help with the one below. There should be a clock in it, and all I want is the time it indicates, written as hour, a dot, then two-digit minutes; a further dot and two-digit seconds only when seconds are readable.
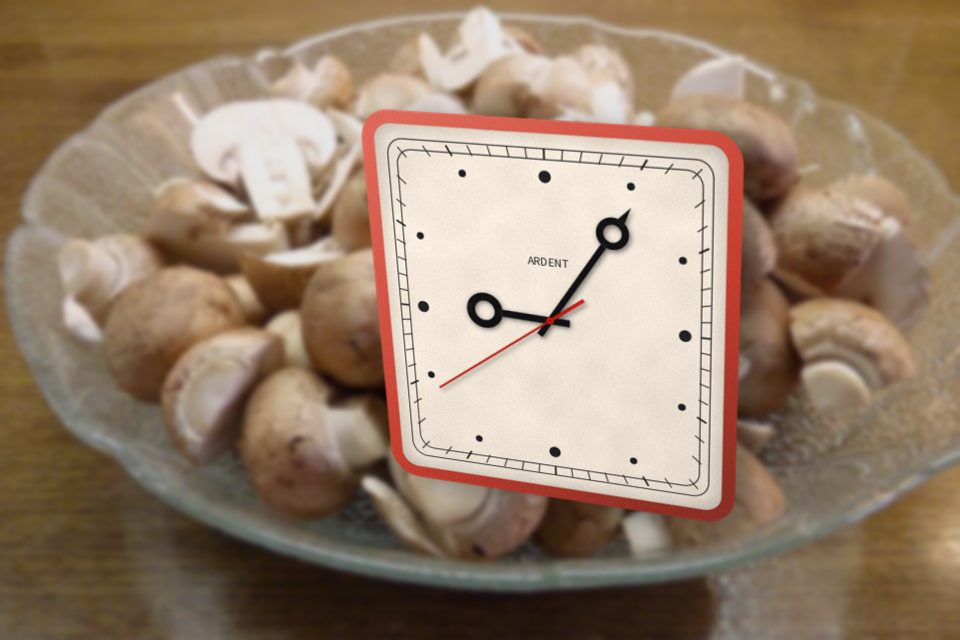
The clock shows 9.05.39
